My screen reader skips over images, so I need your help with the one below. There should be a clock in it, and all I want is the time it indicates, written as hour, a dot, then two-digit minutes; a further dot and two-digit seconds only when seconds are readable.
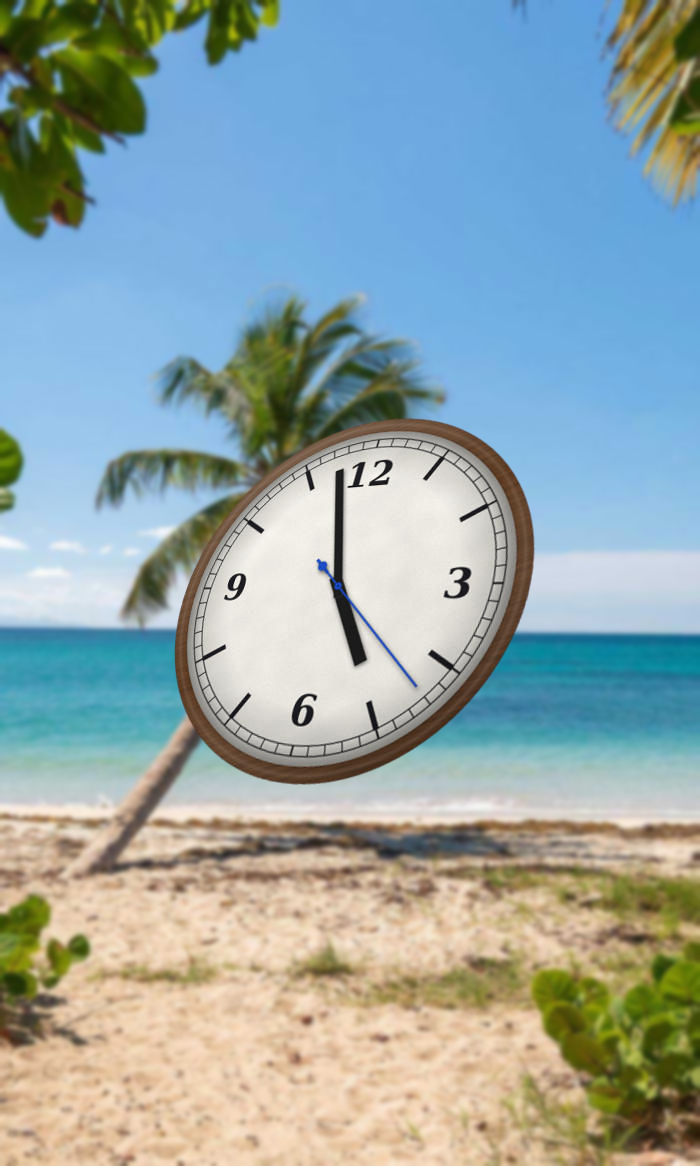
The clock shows 4.57.22
